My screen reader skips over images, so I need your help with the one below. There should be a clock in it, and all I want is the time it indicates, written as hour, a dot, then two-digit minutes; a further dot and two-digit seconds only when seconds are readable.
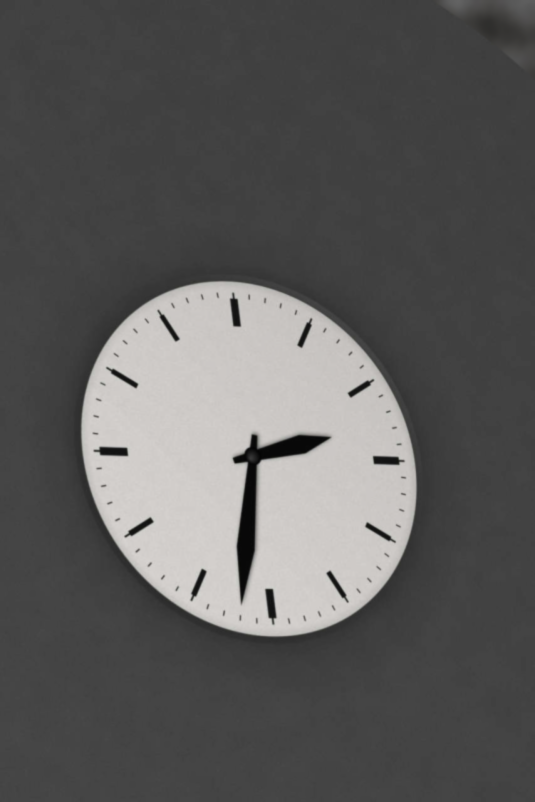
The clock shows 2.32
